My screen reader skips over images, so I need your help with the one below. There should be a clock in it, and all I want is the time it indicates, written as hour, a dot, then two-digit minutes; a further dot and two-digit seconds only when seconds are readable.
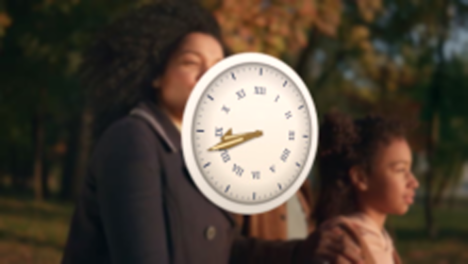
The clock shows 8.42
